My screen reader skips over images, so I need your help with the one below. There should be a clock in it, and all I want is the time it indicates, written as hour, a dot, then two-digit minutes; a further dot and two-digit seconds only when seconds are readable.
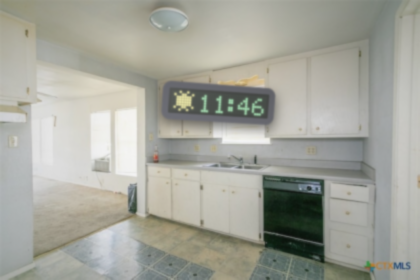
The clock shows 11.46
